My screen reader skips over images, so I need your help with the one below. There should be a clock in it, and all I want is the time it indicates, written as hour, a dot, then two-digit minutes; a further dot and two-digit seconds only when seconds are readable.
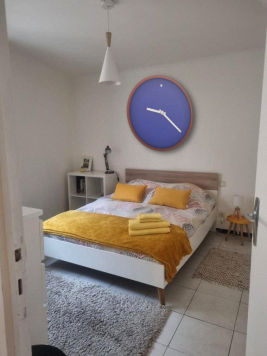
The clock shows 9.22
